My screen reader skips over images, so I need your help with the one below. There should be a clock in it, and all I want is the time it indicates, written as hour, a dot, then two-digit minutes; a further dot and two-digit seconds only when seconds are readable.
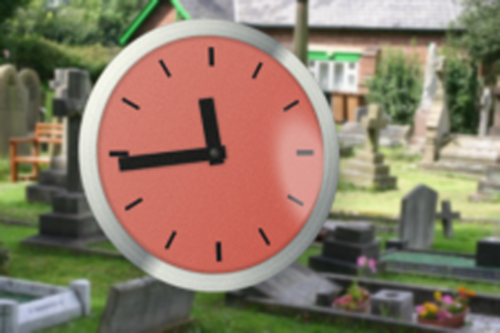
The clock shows 11.44
